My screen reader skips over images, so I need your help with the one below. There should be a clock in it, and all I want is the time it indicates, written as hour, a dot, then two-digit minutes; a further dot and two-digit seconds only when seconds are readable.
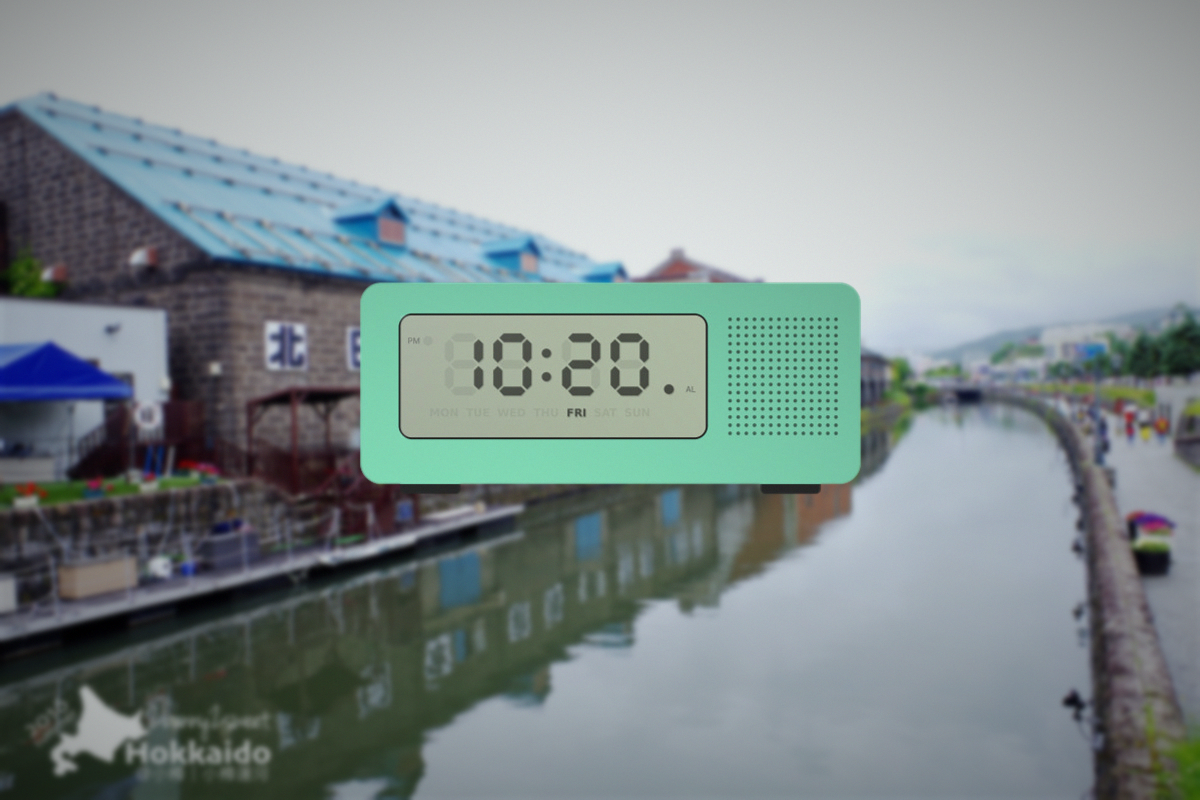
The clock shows 10.20
